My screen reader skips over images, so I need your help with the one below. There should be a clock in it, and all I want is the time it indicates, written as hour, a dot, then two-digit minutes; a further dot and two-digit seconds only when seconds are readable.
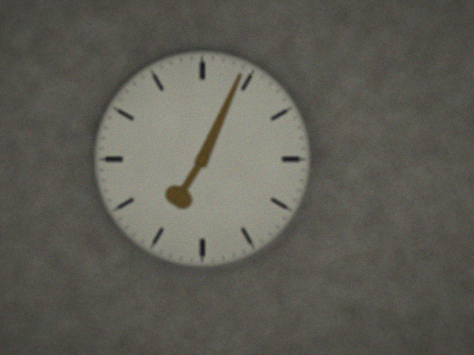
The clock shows 7.04
